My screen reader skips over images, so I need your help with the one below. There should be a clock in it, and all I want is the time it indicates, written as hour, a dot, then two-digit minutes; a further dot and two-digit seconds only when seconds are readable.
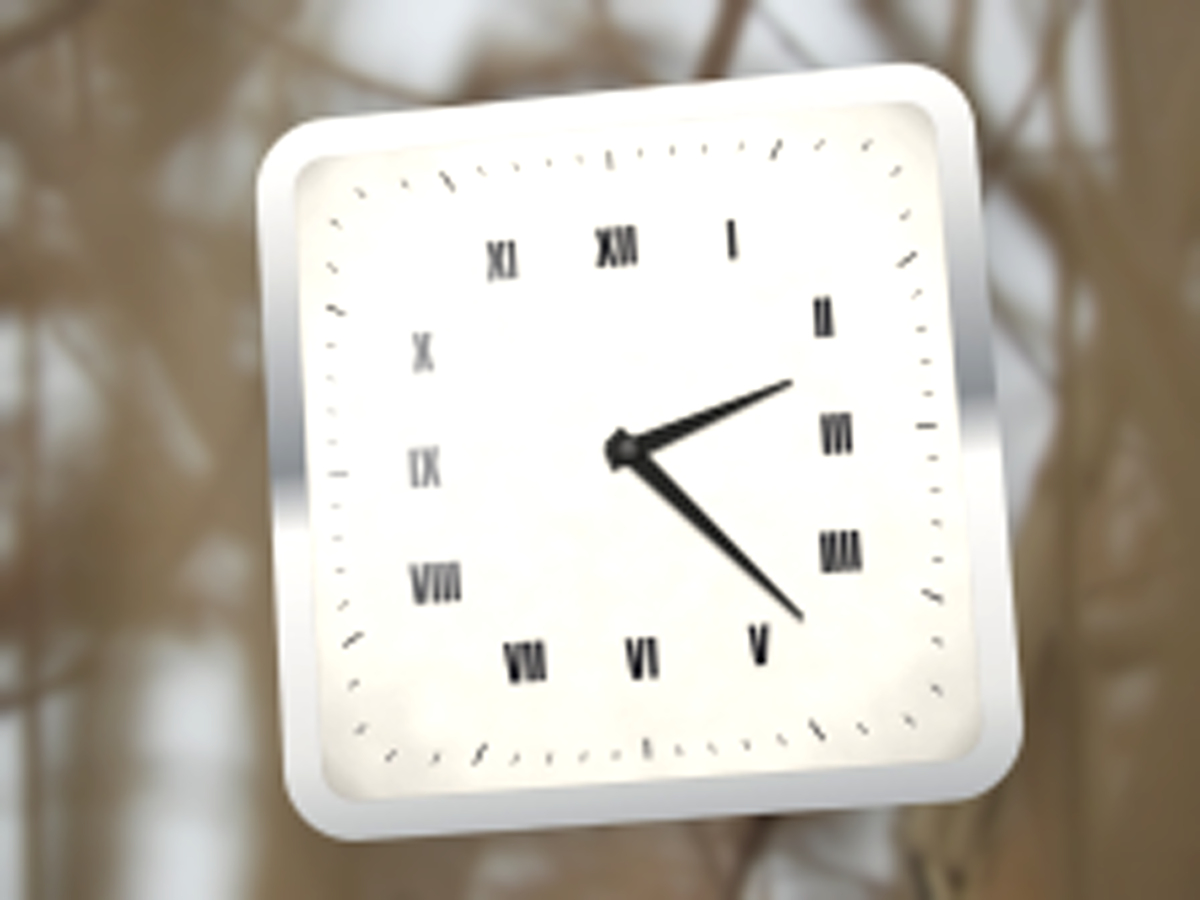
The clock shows 2.23
